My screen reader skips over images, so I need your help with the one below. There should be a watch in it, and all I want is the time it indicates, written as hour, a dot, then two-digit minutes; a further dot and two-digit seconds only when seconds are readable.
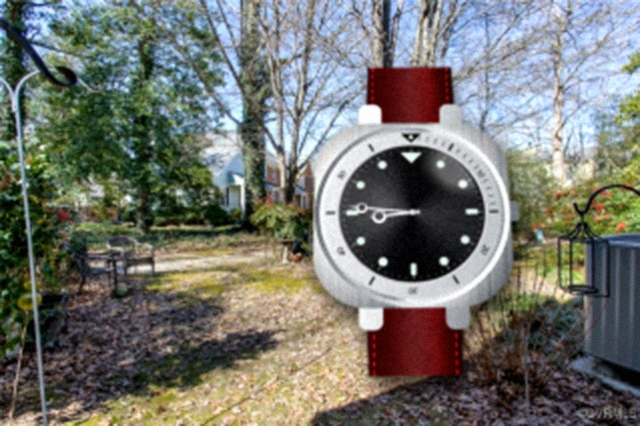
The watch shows 8.46
